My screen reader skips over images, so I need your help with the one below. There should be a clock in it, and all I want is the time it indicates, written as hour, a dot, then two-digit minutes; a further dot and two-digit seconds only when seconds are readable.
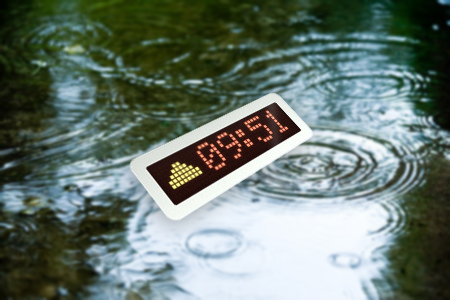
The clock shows 9.51
